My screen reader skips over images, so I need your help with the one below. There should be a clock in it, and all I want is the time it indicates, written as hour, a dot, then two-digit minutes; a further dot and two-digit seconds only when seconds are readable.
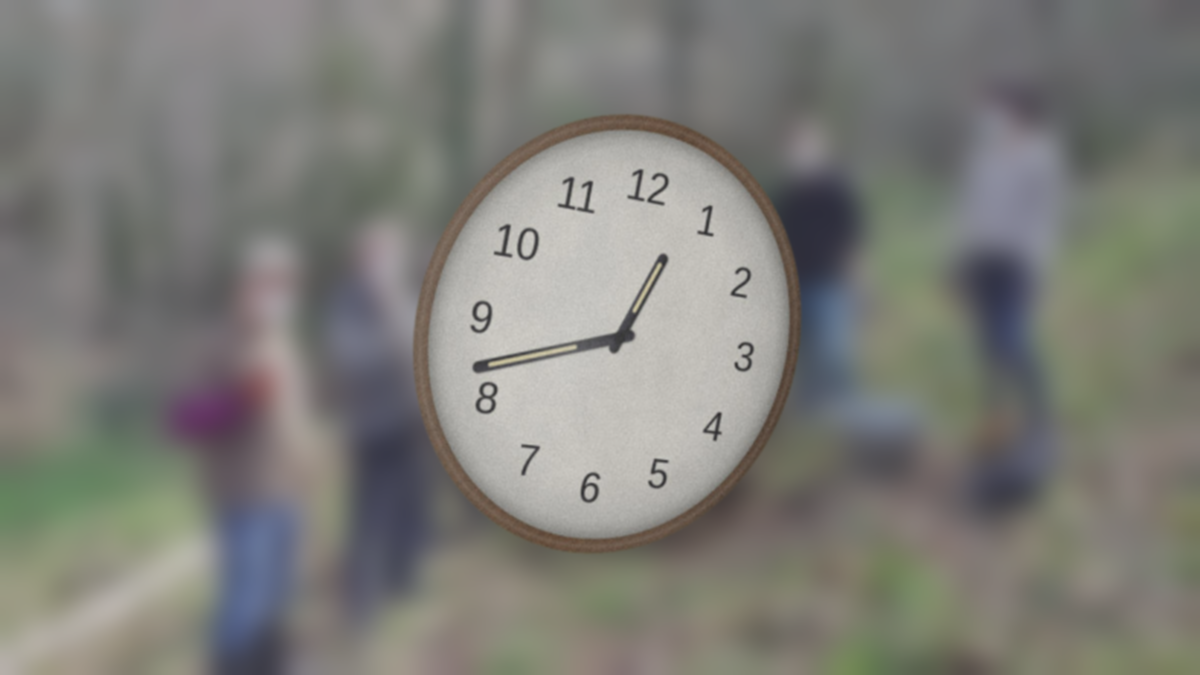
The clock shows 12.42
